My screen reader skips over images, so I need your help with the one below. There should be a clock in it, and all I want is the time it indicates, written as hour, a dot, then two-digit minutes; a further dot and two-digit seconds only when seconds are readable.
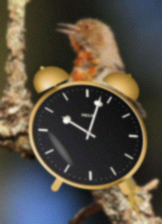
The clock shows 10.03
